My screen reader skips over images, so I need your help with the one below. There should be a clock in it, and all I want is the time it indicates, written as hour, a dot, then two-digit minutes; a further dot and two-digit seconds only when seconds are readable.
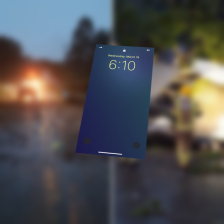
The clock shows 6.10
